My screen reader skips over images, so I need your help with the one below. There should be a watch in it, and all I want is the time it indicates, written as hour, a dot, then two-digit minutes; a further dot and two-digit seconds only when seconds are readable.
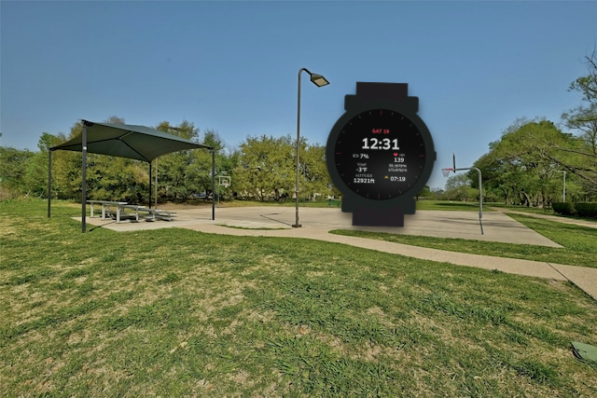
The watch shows 12.31
